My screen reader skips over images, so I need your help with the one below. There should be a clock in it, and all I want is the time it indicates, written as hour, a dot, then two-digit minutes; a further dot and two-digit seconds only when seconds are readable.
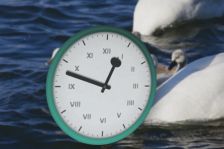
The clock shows 12.48
